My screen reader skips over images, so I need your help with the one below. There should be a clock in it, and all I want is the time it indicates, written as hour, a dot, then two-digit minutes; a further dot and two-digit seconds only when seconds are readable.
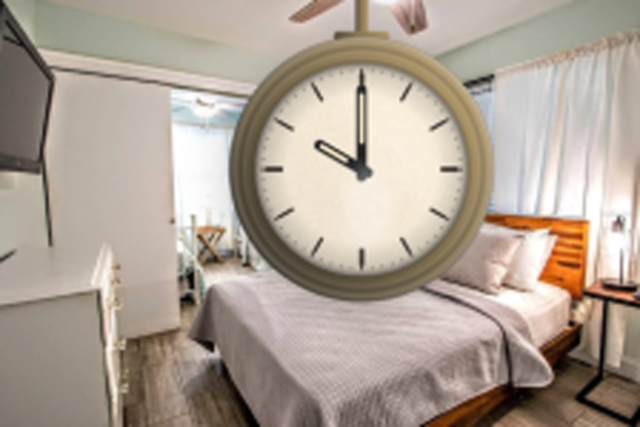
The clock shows 10.00
